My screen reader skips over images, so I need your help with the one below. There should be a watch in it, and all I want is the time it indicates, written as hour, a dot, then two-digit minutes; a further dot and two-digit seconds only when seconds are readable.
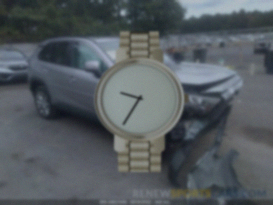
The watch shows 9.35
